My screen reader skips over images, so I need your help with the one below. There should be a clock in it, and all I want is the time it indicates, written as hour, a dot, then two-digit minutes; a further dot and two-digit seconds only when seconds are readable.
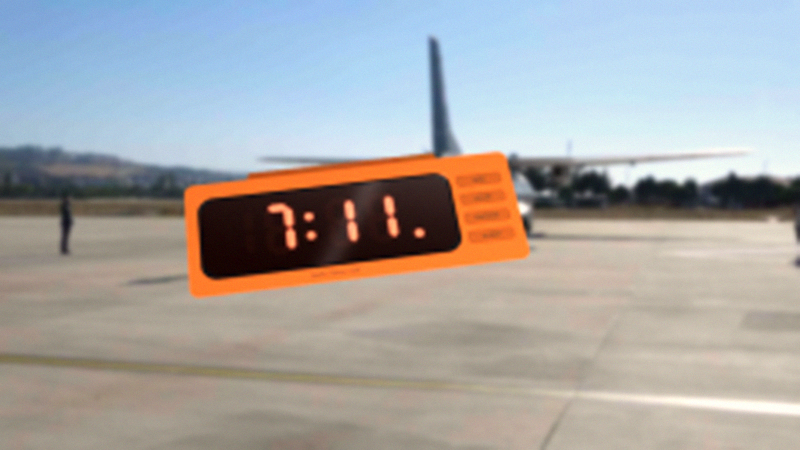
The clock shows 7.11
